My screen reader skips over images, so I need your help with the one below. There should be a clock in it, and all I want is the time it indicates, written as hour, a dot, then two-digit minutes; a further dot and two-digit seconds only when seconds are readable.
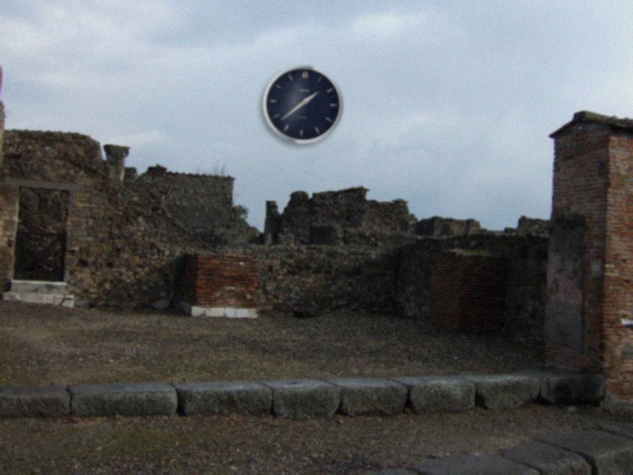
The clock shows 1.38
